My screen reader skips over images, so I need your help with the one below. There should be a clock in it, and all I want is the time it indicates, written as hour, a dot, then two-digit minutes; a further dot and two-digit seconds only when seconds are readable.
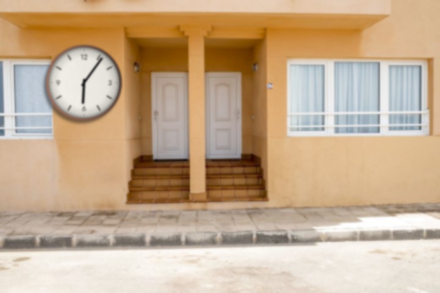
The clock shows 6.06
